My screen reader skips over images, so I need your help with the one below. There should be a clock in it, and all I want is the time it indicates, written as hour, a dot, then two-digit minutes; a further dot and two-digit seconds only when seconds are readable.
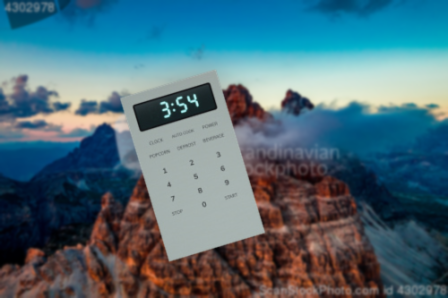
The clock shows 3.54
